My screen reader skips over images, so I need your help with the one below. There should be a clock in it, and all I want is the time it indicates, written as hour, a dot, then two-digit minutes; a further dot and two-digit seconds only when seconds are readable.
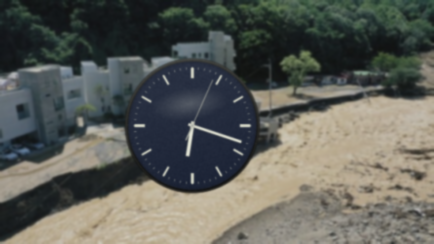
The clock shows 6.18.04
